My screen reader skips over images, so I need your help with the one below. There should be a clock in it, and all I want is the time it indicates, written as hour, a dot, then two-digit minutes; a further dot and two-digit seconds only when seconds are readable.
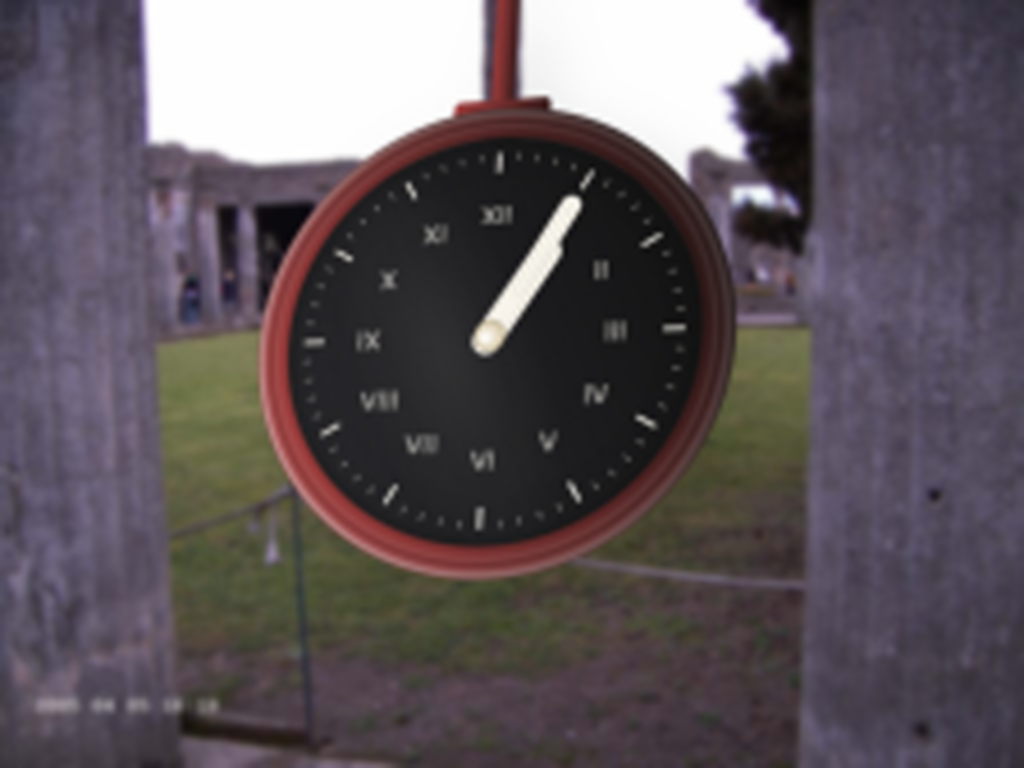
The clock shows 1.05
